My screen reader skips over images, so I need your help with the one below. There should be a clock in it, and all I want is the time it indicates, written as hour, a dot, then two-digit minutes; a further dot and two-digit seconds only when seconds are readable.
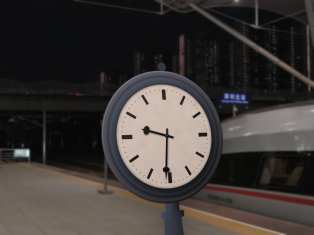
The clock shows 9.31
